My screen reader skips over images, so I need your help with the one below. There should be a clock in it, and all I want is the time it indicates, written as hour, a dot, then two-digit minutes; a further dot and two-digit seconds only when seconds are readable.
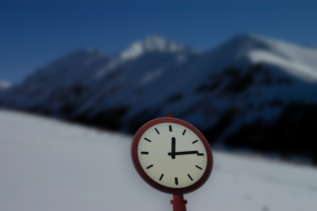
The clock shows 12.14
